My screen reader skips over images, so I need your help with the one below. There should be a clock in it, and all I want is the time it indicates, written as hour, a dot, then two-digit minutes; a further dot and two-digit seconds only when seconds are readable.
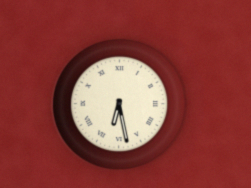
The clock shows 6.28
